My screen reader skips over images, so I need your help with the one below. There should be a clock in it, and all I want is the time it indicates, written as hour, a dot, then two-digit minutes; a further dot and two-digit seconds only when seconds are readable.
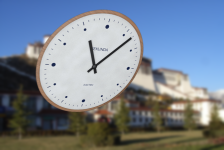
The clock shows 11.07
